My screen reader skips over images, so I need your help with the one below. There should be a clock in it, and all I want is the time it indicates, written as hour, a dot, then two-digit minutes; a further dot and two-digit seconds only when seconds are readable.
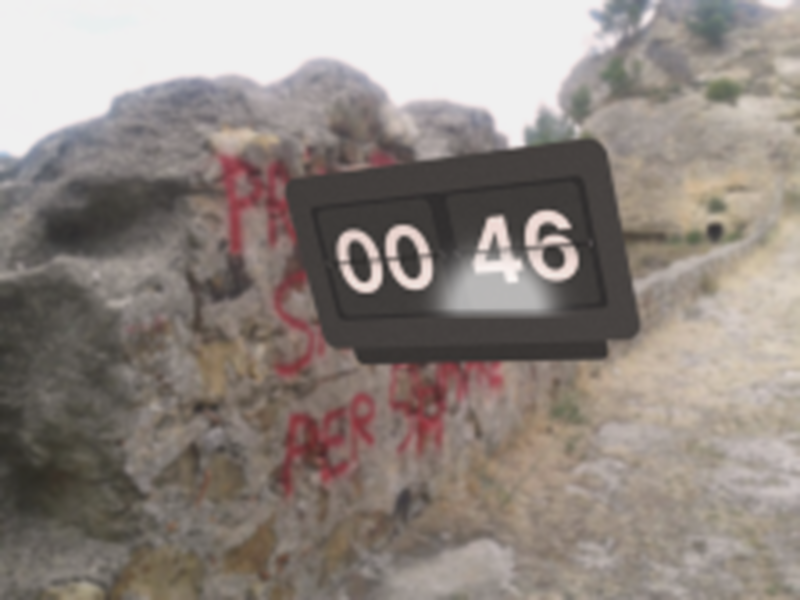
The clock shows 0.46
